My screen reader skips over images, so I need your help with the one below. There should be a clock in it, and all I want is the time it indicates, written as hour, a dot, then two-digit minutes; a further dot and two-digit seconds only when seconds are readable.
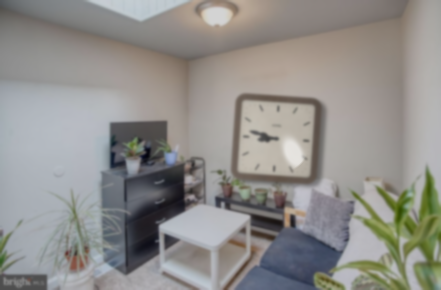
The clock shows 8.47
